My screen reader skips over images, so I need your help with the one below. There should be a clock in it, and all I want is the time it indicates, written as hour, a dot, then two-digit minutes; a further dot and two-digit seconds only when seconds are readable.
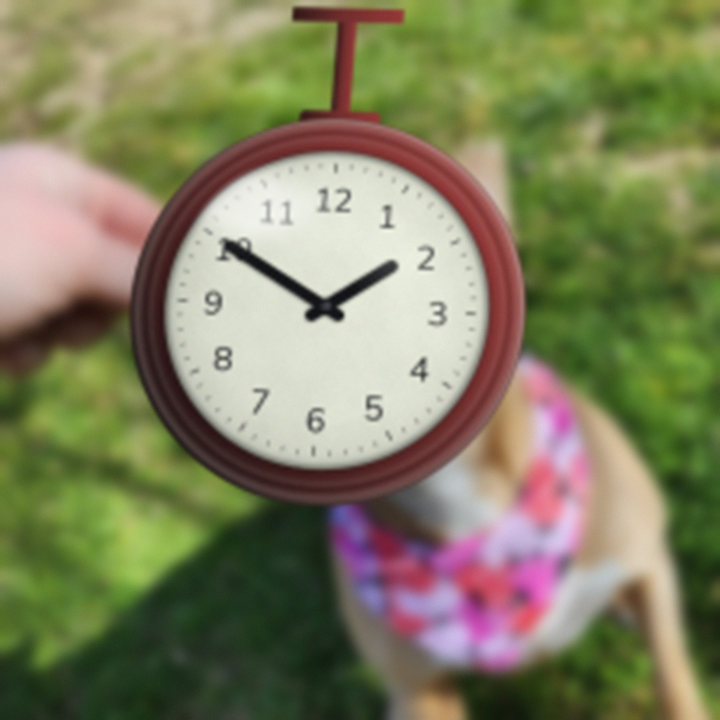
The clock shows 1.50
